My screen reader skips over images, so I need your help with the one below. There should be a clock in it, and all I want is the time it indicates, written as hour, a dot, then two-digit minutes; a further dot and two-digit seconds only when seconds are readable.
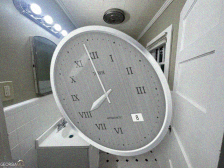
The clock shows 7.59
